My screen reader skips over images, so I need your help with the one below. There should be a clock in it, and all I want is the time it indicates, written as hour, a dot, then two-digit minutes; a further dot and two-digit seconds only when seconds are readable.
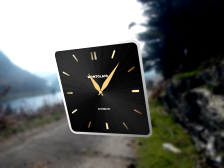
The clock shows 11.07
